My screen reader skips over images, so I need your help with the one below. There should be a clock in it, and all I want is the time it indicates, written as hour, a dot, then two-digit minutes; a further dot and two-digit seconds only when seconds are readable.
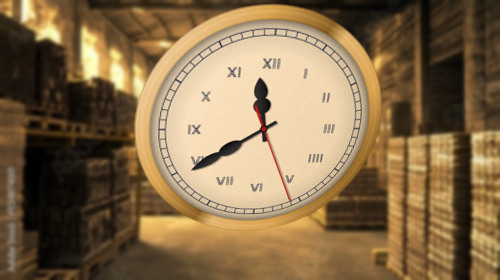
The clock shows 11.39.26
